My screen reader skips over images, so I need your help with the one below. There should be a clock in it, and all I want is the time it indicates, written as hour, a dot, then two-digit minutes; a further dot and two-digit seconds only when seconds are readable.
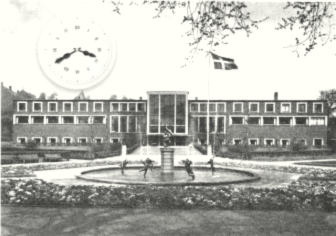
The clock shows 3.40
